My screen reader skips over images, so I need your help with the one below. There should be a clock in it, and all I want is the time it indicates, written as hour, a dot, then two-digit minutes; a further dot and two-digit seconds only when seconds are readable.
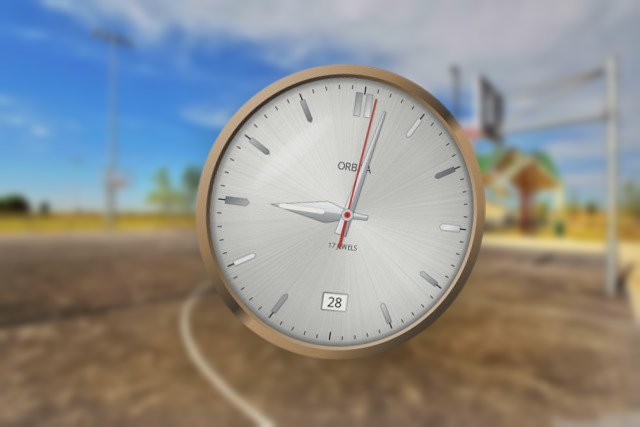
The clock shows 9.02.01
